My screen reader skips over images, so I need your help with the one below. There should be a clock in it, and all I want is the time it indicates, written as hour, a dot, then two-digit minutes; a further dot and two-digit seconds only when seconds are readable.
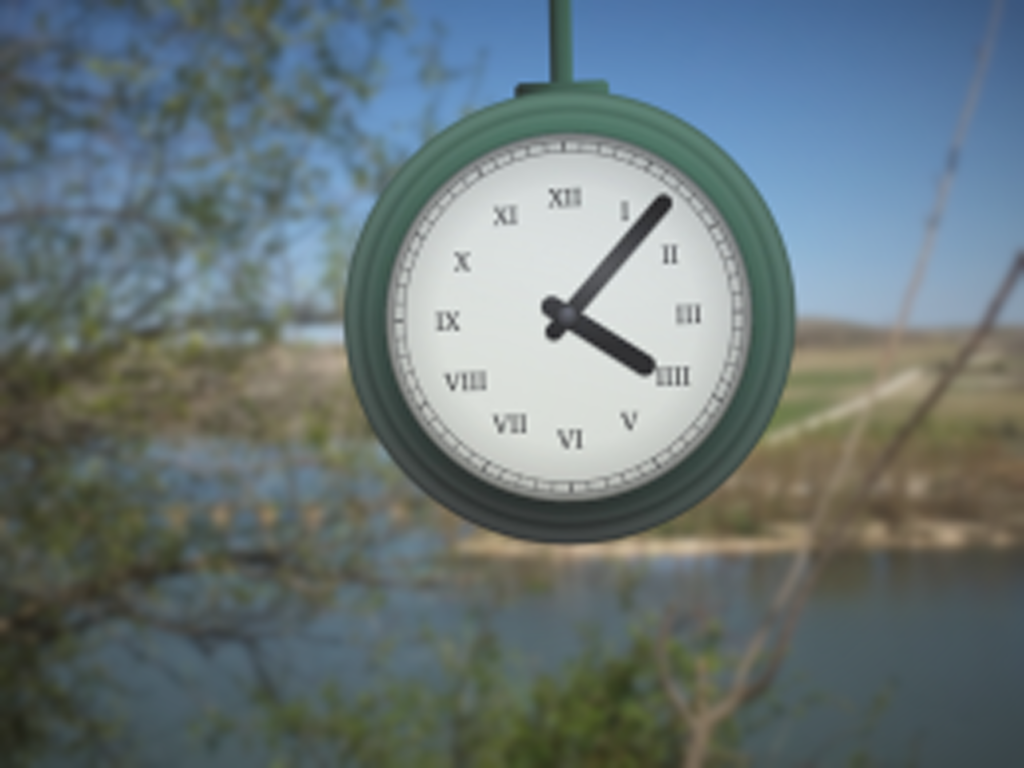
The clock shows 4.07
